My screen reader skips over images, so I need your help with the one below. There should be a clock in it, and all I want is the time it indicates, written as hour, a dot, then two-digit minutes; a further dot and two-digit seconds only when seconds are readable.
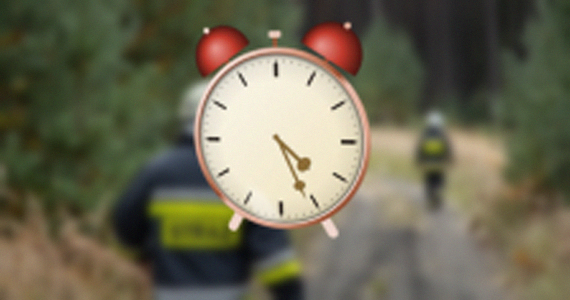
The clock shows 4.26
